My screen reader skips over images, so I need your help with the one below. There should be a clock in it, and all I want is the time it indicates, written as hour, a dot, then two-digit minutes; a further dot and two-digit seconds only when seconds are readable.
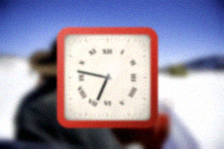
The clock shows 6.47
